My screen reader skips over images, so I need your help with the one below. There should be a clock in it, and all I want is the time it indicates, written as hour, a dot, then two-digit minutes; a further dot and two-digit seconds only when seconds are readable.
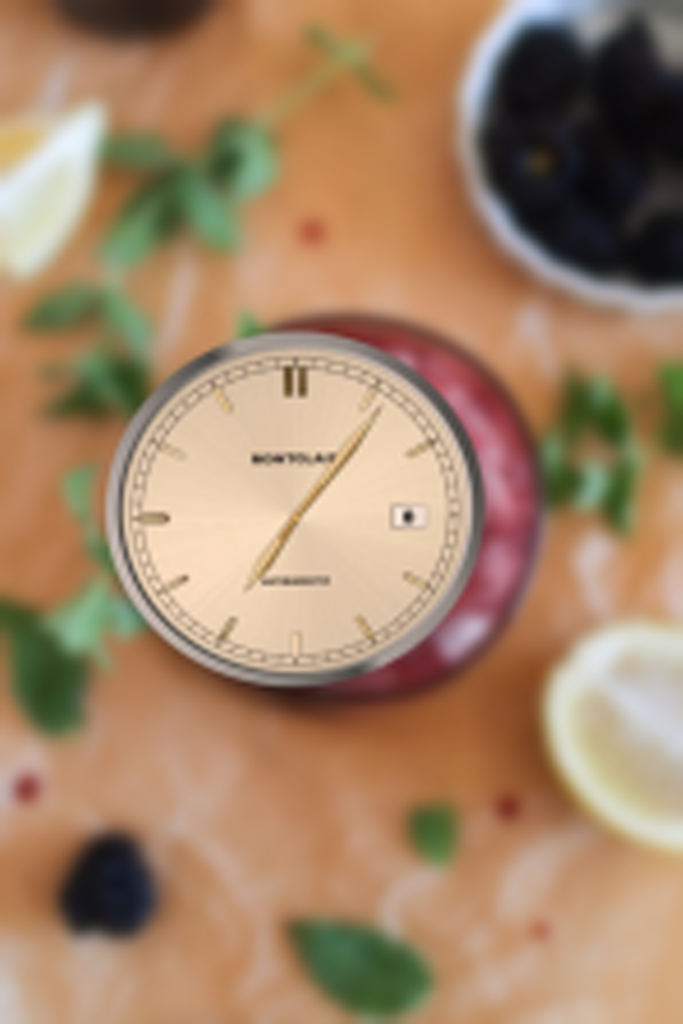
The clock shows 7.06
